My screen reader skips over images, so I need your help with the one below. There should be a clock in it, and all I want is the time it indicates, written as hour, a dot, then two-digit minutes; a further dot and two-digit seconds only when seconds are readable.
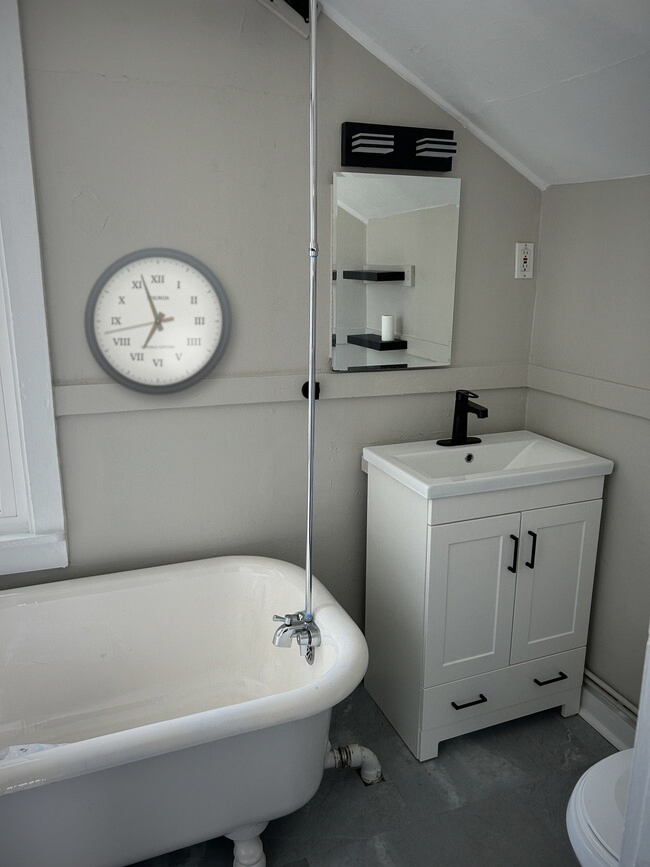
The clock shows 6.56.43
